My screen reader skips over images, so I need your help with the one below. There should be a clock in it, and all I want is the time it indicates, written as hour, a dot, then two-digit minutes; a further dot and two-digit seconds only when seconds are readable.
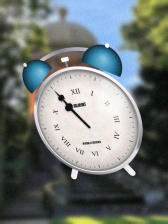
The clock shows 10.55
